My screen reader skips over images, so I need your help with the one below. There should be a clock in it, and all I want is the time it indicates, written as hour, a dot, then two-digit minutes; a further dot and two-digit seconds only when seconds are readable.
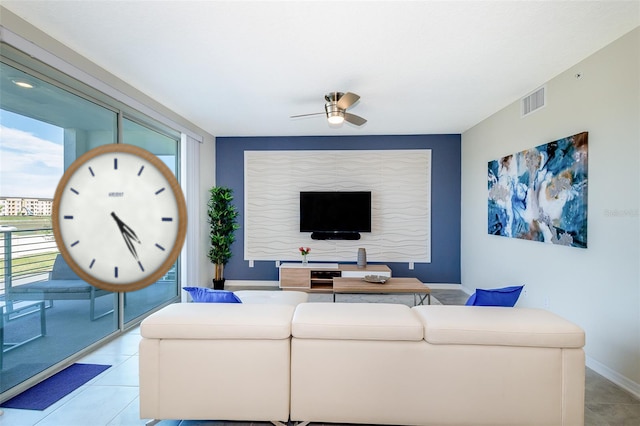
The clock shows 4.25
